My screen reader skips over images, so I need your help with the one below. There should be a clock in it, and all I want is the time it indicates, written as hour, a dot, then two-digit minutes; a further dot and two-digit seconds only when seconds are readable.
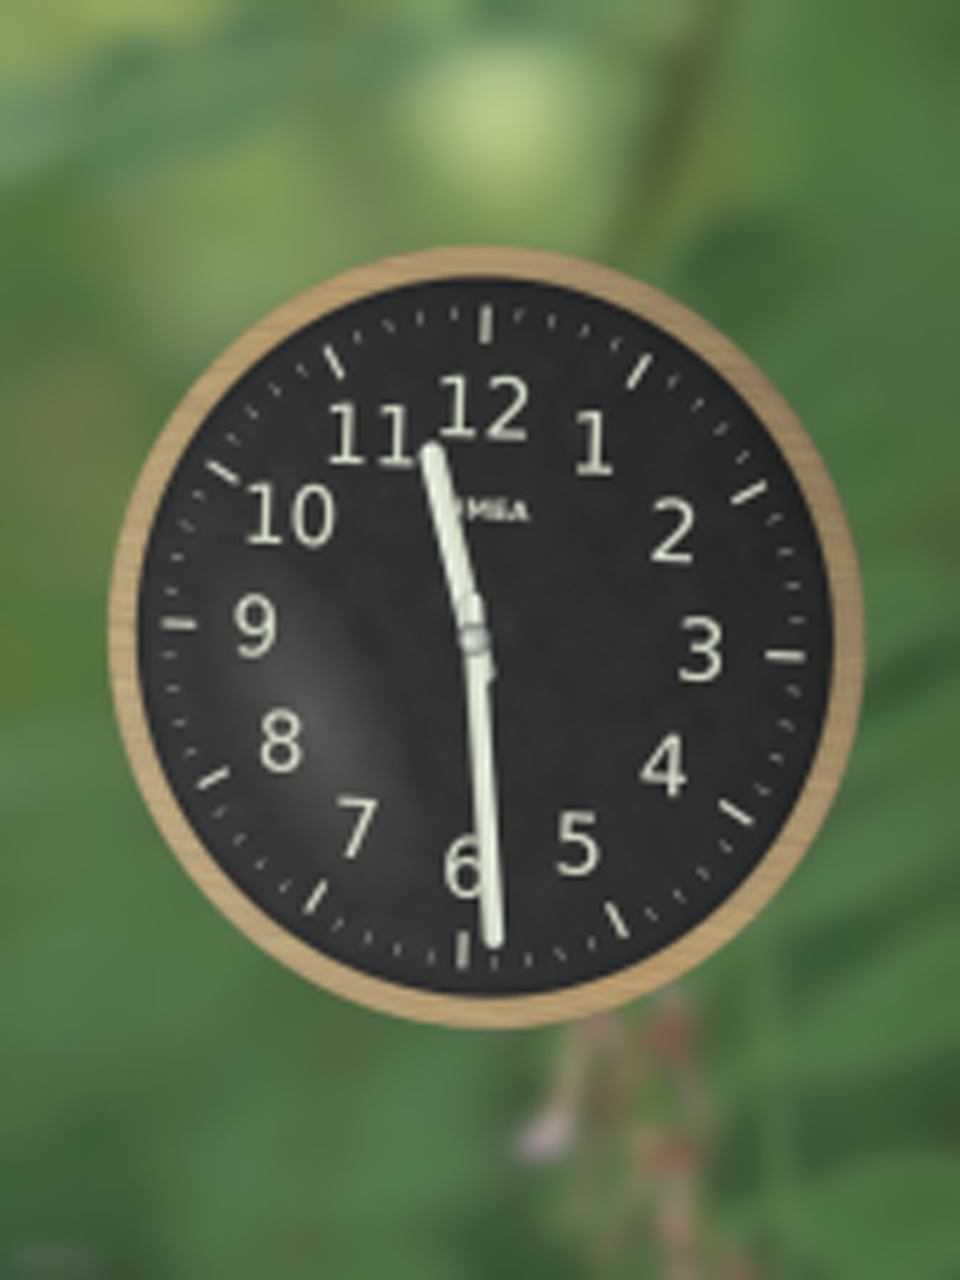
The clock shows 11.29
